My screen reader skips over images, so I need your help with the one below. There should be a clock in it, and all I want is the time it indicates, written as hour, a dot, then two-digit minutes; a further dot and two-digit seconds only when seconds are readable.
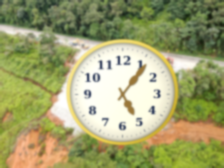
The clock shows 5.06
